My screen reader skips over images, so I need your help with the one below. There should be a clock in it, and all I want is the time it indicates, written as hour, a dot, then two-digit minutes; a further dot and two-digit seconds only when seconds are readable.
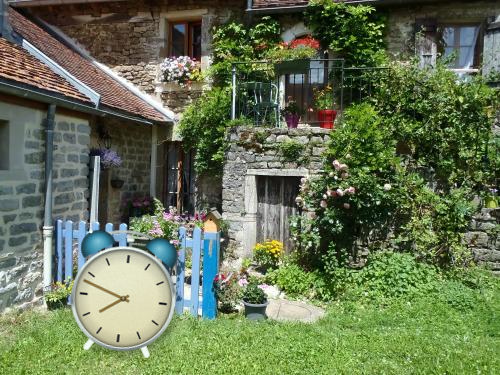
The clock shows 7.48
